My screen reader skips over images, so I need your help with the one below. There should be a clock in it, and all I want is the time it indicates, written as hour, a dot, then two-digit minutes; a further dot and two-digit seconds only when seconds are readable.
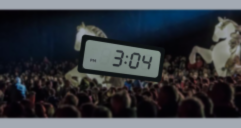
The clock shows 3.04
